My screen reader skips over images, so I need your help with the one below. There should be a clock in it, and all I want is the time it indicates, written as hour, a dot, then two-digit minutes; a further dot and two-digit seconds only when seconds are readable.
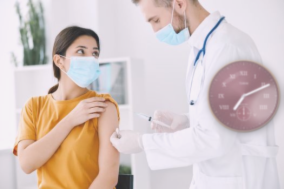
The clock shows 7.11
